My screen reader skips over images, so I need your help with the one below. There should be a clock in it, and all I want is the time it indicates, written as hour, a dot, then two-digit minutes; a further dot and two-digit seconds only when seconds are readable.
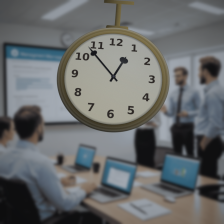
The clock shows 12.53
